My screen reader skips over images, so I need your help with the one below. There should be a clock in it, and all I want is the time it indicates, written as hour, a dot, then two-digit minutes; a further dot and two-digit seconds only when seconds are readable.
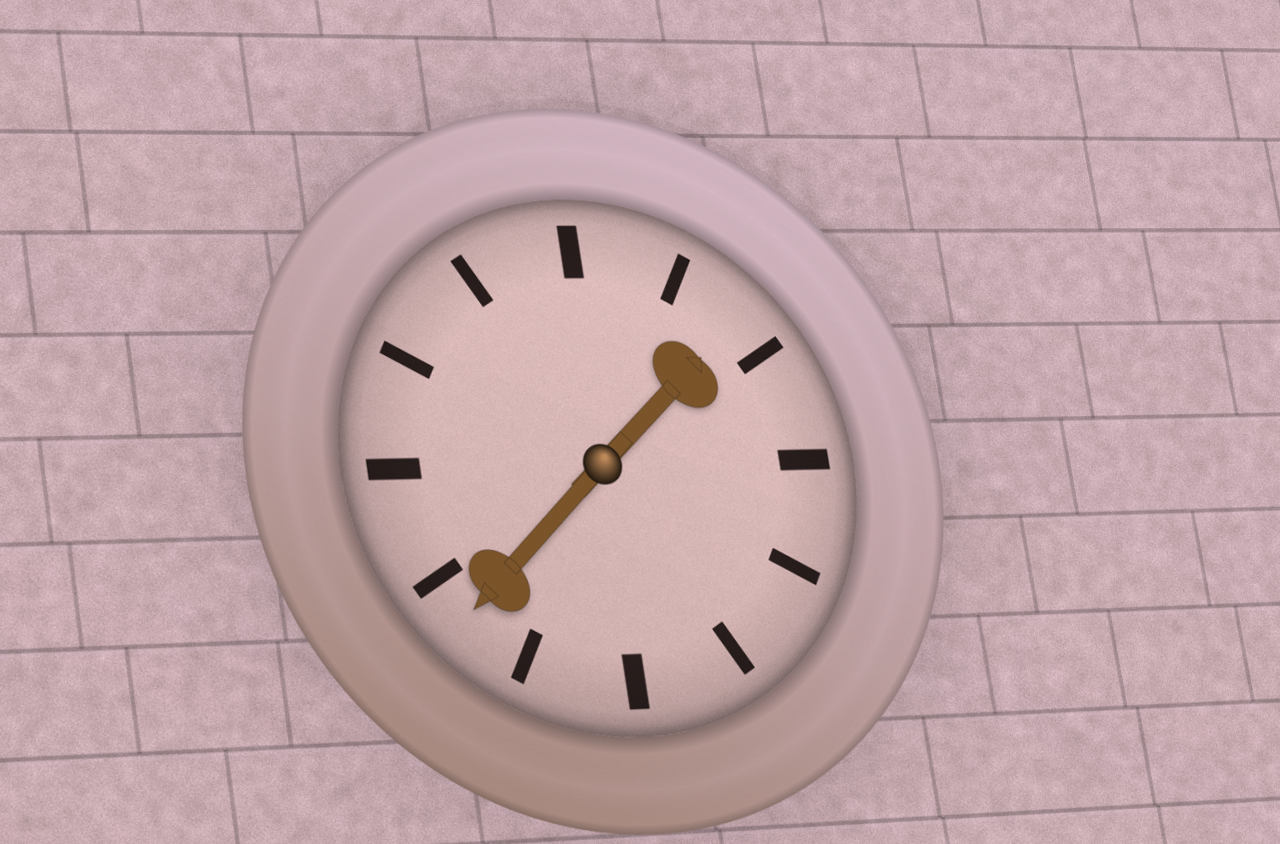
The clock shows 1.38
